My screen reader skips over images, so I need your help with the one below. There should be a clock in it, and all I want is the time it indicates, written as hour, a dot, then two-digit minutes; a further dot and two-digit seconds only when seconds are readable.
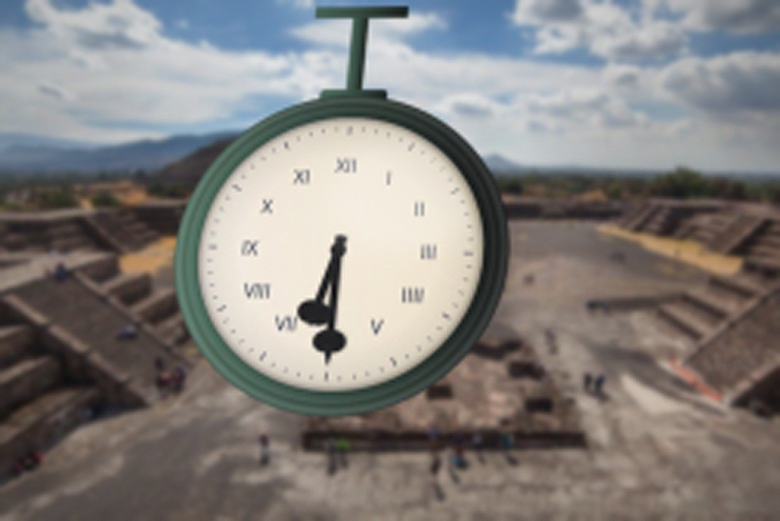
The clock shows 6.30
